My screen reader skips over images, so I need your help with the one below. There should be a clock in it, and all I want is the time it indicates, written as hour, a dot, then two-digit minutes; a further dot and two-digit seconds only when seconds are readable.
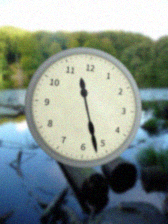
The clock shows 11.27
